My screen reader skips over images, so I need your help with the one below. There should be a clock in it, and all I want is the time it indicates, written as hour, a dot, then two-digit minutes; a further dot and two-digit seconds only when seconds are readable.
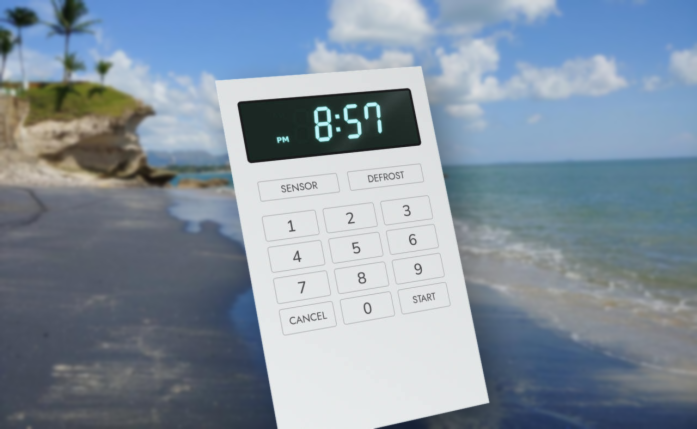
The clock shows 8.57
